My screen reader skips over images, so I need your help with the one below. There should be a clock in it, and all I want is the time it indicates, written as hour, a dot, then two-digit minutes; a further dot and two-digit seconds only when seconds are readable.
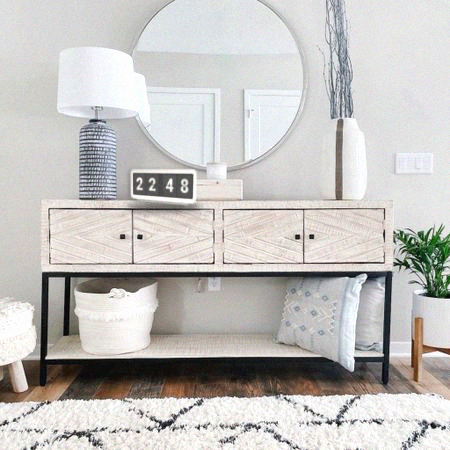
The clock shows 22.48
